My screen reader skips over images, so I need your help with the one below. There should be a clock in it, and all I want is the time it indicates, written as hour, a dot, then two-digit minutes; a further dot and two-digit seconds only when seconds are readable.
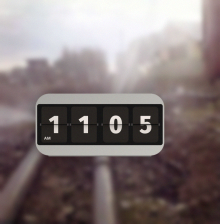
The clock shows 11.05
